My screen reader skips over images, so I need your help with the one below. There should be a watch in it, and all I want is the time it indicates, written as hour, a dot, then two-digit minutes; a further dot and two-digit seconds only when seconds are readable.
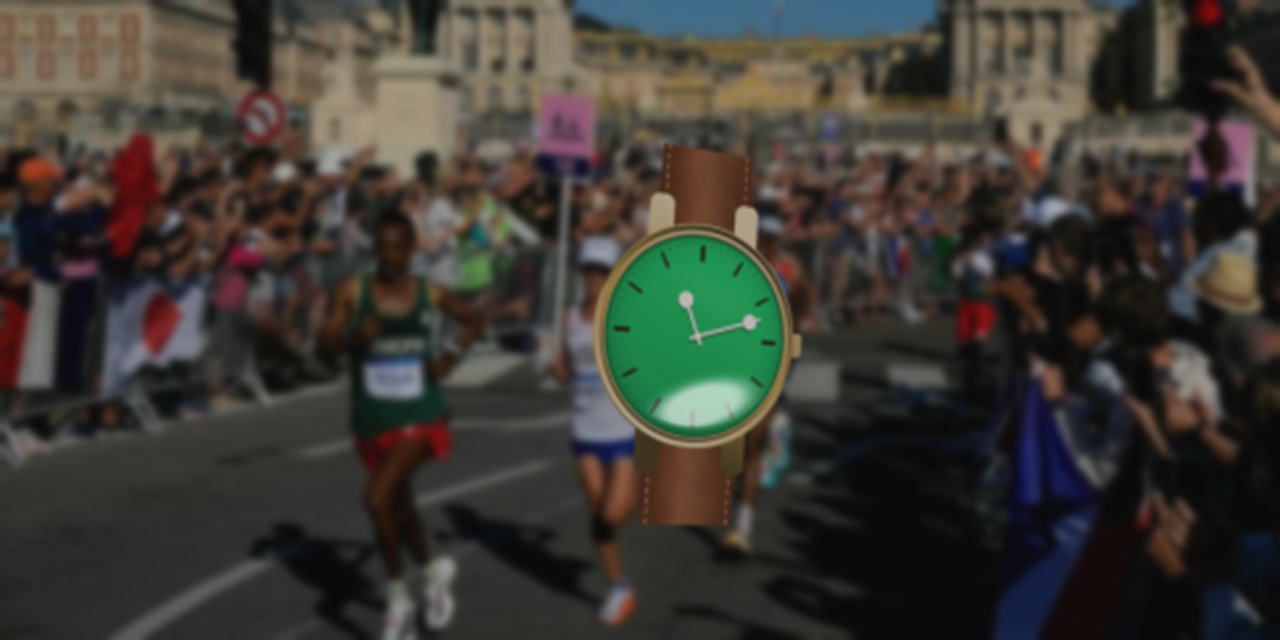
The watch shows 11.12
